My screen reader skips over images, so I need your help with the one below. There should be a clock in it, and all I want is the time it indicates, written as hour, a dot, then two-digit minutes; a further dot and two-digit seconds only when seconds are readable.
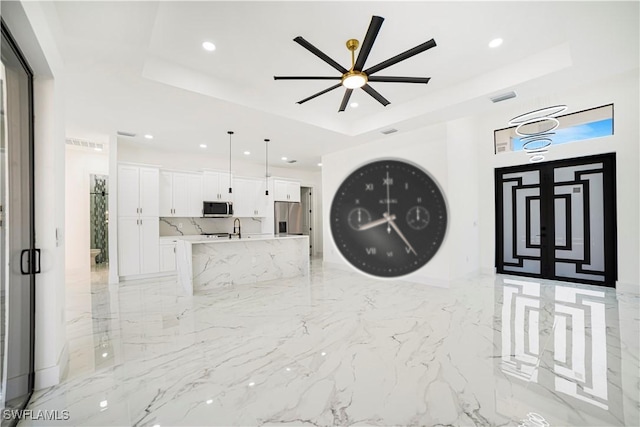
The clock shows 8.24
